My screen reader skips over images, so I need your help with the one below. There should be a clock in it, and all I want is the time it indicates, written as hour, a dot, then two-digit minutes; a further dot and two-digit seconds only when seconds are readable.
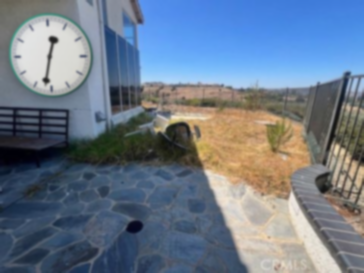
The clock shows 12.32
